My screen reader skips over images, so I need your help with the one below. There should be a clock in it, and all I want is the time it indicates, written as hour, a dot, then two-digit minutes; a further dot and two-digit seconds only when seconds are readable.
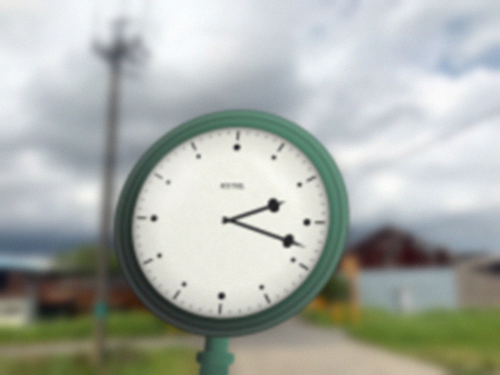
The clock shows 2.18
